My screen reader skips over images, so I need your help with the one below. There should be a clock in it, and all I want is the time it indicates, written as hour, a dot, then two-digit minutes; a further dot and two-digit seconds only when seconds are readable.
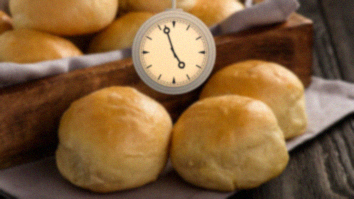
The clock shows 4.57
